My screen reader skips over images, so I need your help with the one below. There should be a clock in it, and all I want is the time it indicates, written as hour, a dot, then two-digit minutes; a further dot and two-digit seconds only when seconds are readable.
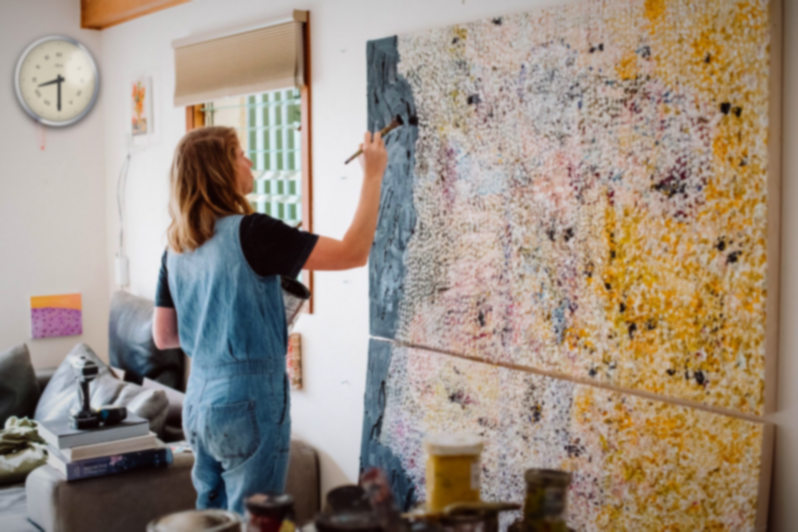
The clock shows 8.30
